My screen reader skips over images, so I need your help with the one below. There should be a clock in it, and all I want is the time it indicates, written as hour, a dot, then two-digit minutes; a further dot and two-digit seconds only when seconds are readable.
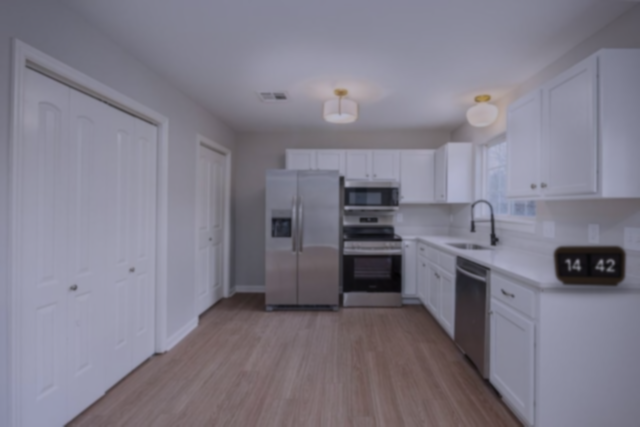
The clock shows 14.42
